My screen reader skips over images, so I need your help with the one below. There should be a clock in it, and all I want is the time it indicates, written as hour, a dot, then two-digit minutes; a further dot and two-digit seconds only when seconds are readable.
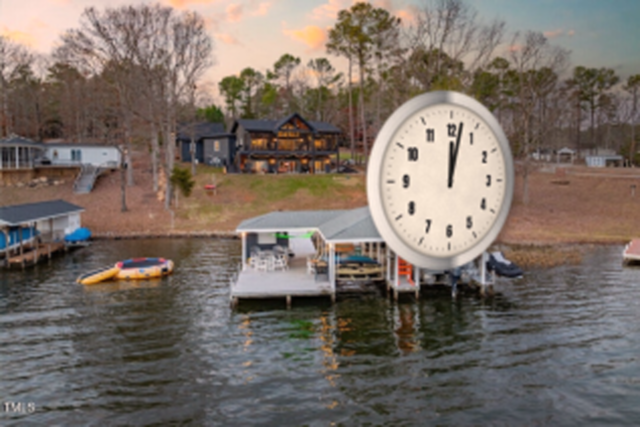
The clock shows 12.02
